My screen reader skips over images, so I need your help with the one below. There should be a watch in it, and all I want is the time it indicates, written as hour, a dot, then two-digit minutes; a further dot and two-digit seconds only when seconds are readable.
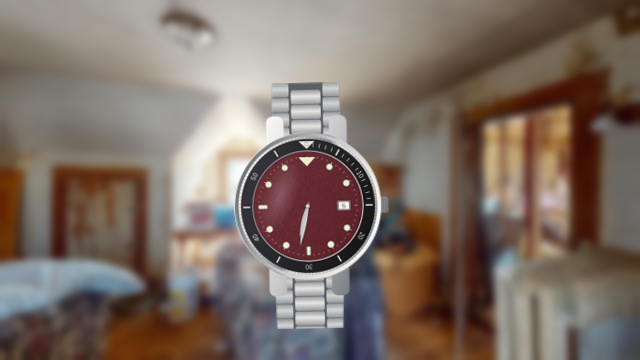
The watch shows 6.32
